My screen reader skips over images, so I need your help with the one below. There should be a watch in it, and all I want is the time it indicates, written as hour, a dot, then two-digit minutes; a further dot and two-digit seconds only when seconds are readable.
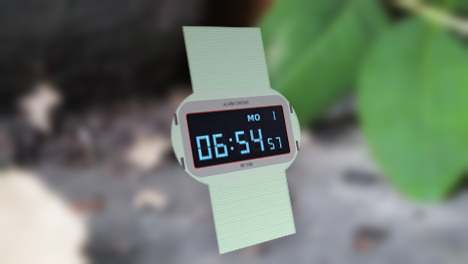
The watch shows 6.54.57
